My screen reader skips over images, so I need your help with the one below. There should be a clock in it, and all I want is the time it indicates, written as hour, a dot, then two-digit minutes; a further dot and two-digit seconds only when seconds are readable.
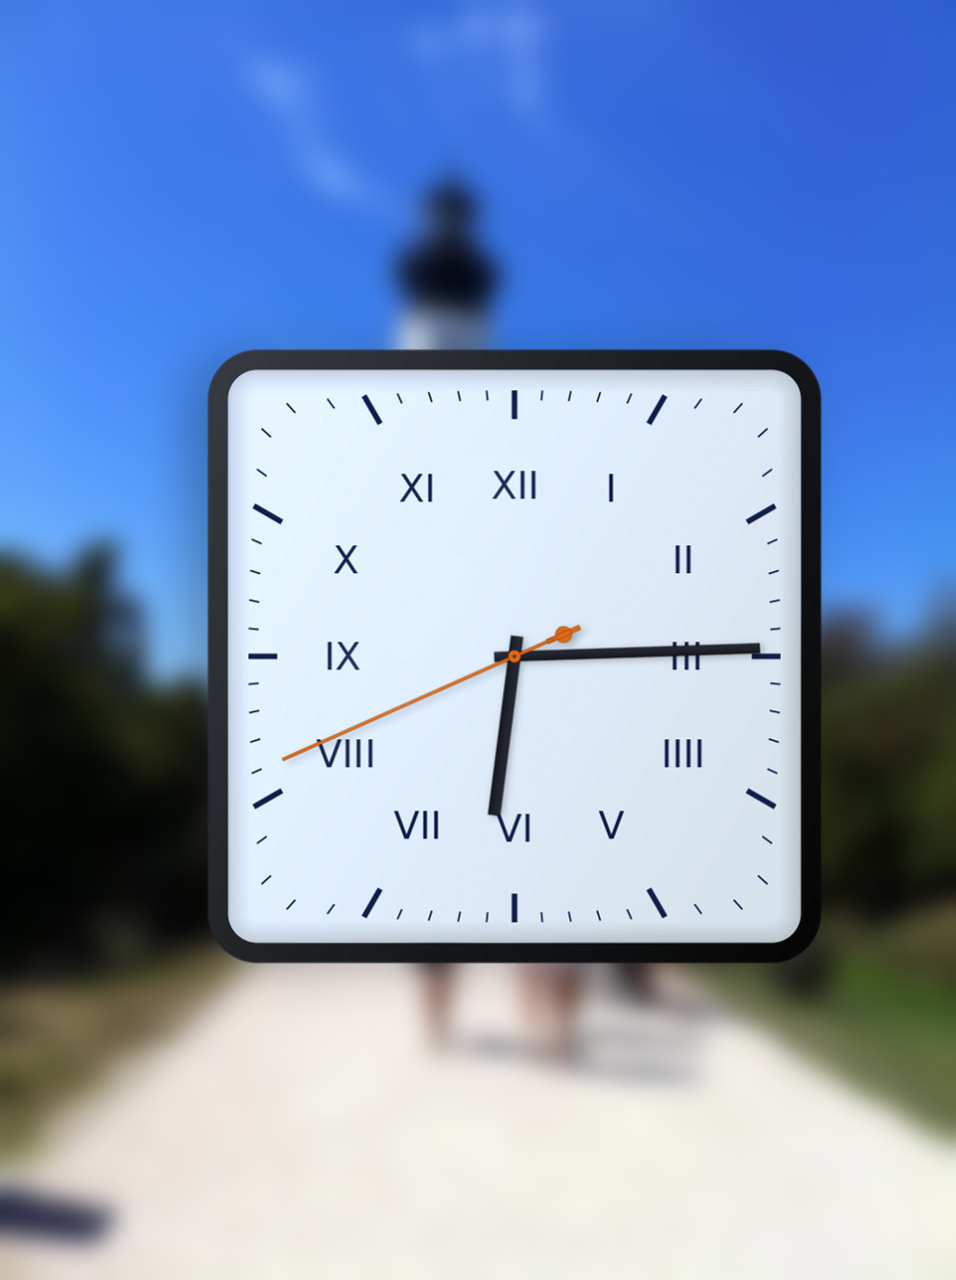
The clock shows 6.14.41
